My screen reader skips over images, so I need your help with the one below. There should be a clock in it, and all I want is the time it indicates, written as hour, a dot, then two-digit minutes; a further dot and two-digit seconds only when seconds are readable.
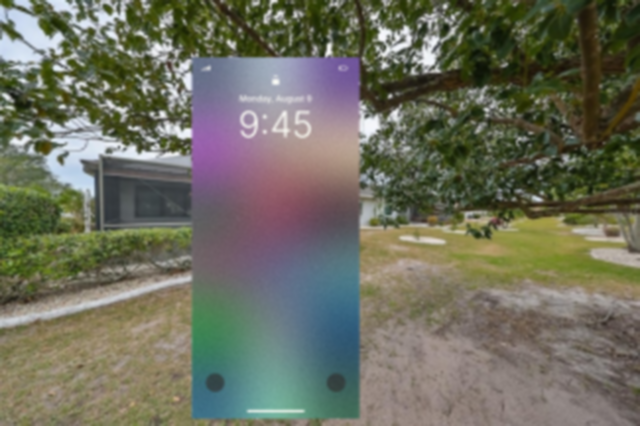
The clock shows 9.45
